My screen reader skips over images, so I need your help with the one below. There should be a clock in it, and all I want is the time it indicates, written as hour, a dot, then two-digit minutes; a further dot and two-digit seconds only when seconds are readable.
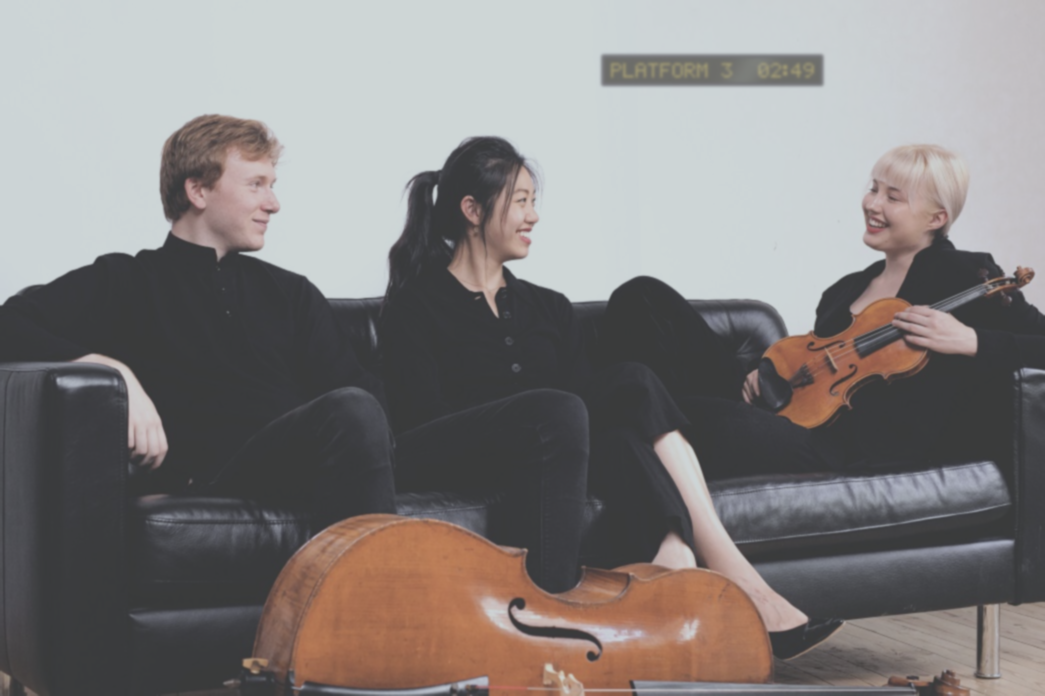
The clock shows 2.49
